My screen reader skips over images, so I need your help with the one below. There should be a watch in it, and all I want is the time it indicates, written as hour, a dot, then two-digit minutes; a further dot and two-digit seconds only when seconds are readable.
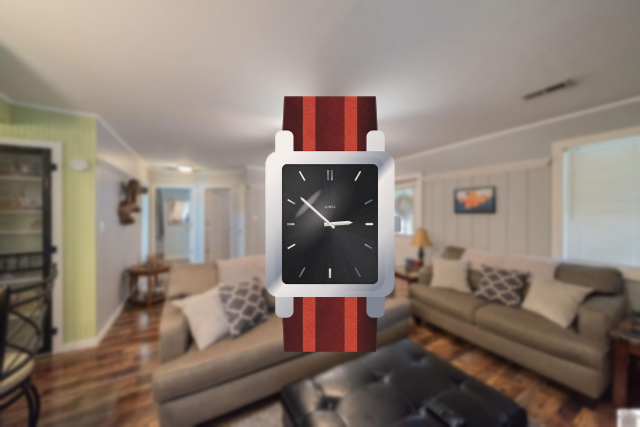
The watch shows 2.52
